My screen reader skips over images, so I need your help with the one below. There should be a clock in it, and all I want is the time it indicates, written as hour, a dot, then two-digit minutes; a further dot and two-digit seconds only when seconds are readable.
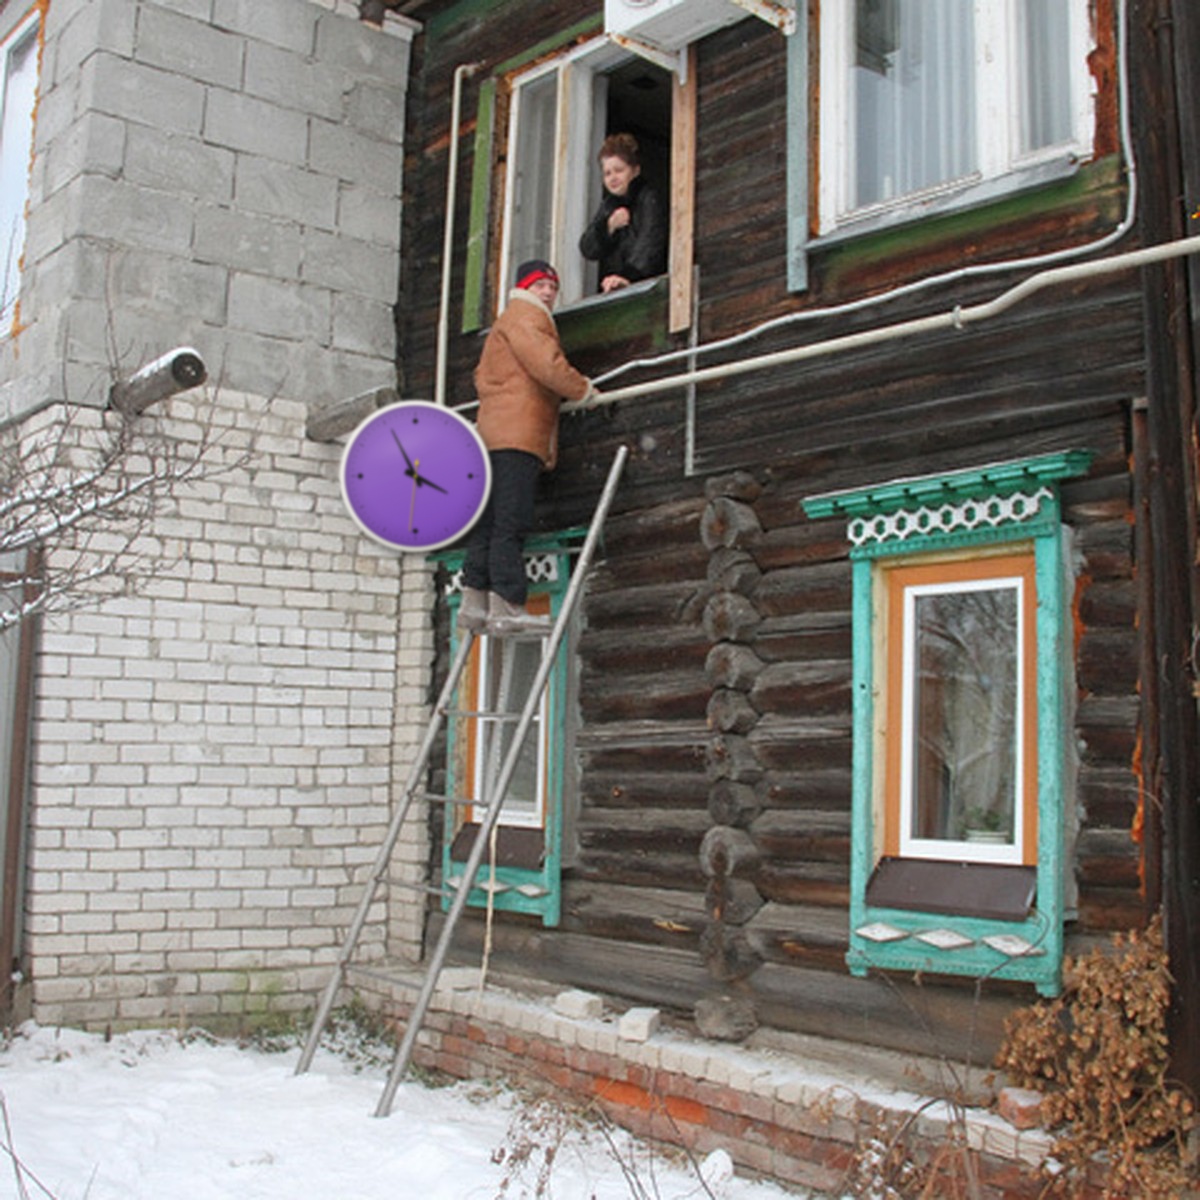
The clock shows 3.55.31
